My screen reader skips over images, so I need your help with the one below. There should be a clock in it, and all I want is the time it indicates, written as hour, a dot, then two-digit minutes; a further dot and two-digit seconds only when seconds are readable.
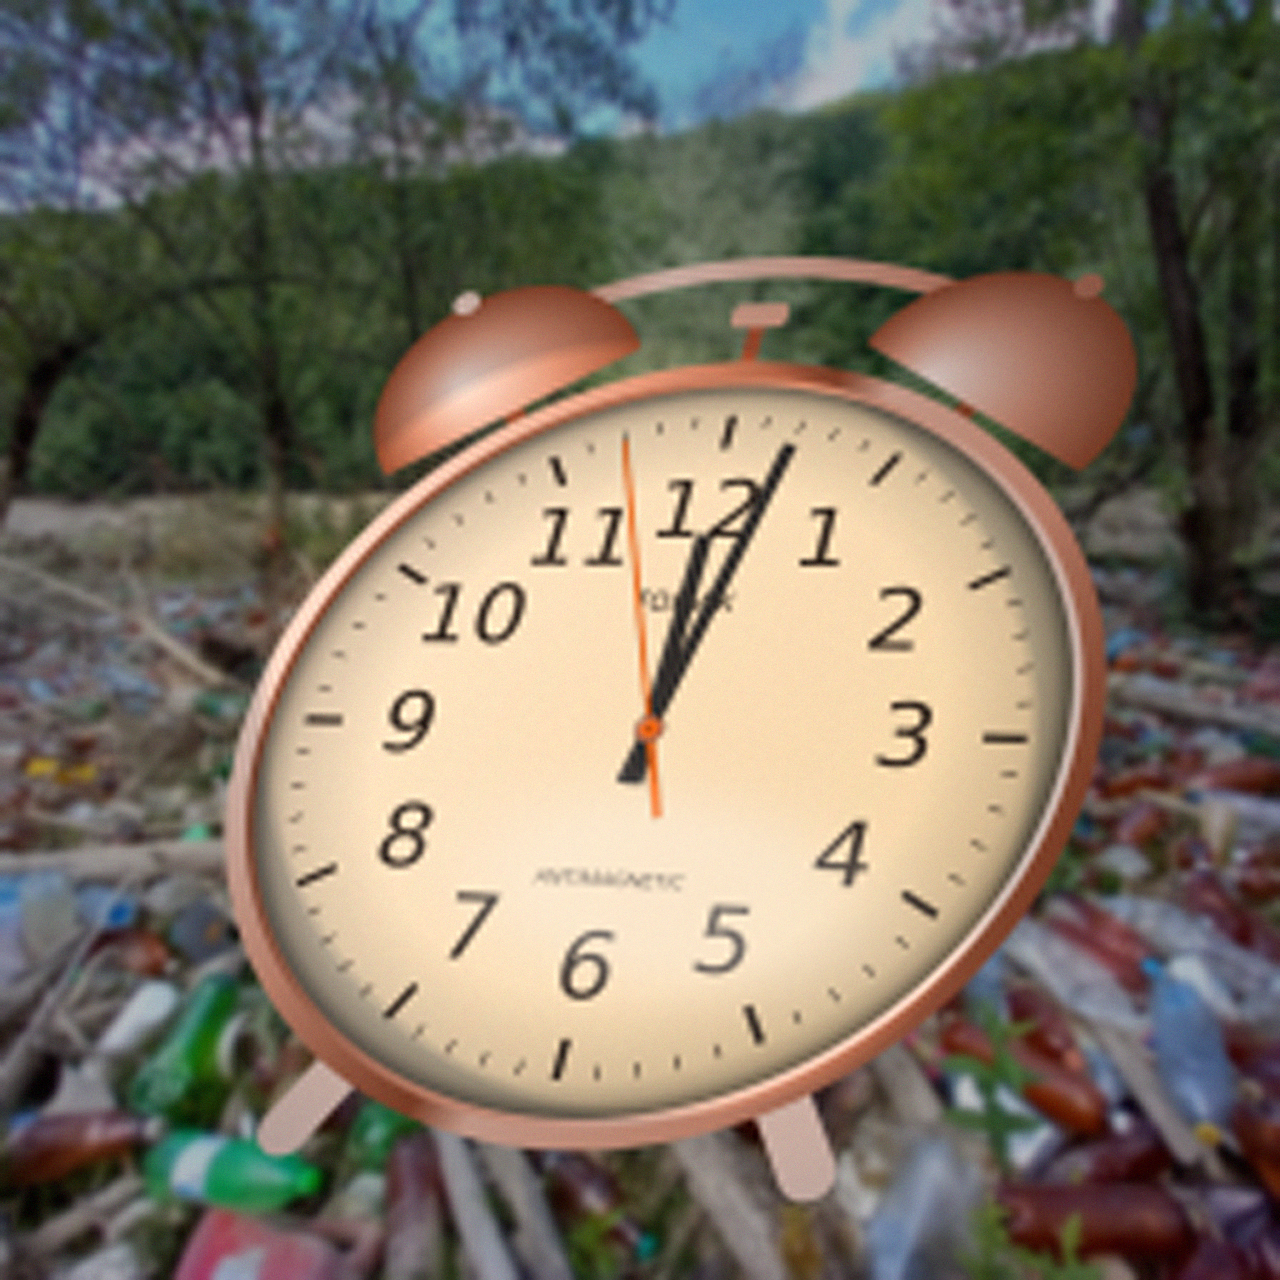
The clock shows 12.01.57
